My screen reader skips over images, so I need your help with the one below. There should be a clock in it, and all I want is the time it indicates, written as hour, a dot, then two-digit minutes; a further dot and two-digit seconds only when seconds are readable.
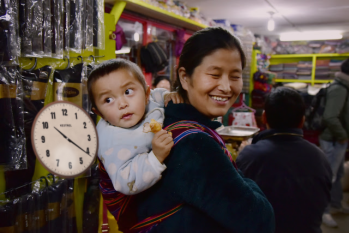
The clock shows 10.21
